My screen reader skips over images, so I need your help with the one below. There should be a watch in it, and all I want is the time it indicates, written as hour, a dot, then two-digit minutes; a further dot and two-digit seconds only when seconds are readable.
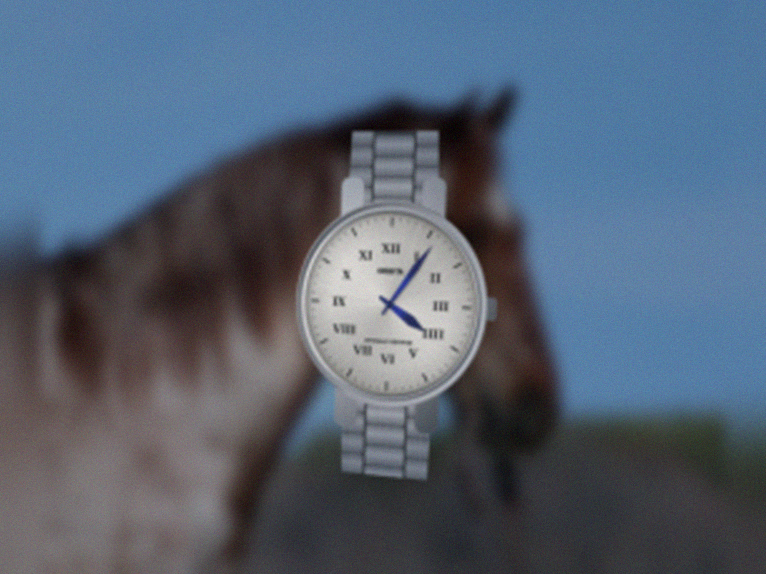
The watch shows 4.06
